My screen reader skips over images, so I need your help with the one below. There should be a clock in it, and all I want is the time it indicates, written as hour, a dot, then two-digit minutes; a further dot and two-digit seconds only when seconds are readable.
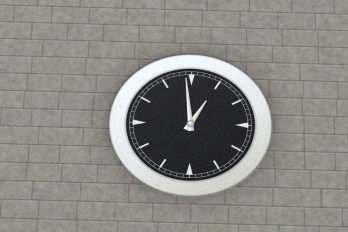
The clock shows 12.59
